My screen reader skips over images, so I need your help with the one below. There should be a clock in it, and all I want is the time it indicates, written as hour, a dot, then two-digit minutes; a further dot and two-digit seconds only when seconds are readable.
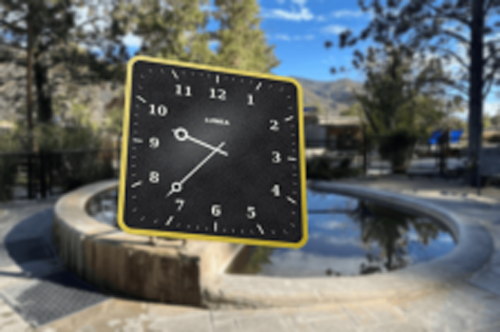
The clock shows 9.37
